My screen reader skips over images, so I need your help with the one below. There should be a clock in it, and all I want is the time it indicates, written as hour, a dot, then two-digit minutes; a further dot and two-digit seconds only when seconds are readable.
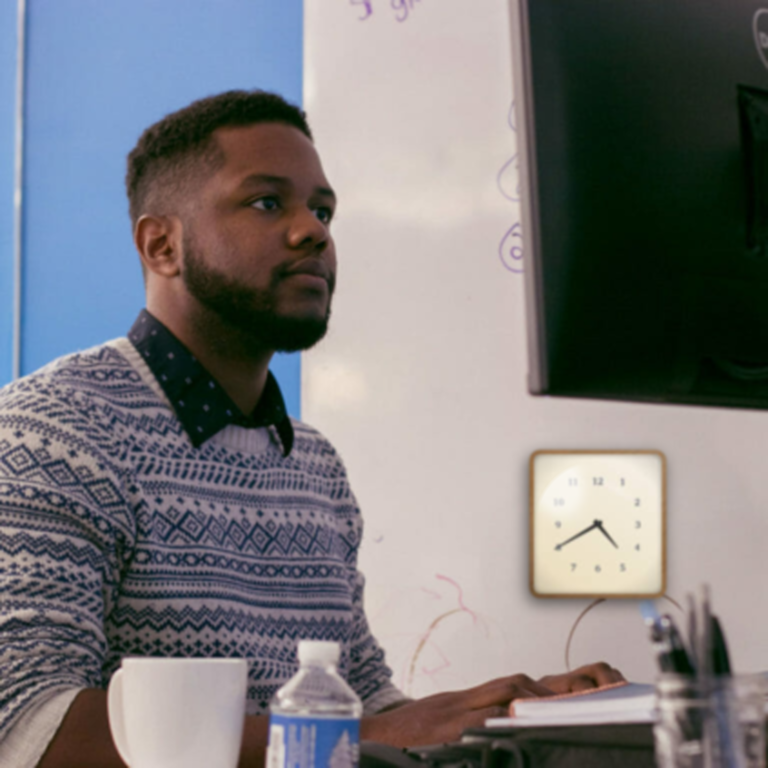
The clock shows 4.40
